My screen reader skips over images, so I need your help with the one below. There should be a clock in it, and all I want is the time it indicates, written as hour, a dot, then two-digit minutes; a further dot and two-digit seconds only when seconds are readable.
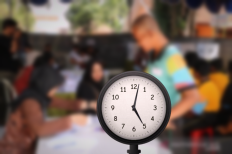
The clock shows 5.02
